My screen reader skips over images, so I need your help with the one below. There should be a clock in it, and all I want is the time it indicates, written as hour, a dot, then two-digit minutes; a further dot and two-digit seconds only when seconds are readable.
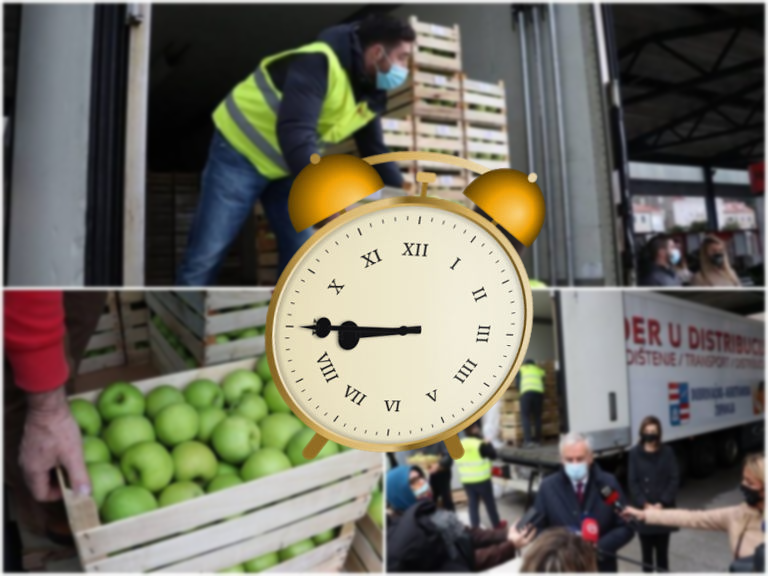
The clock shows 8.45
